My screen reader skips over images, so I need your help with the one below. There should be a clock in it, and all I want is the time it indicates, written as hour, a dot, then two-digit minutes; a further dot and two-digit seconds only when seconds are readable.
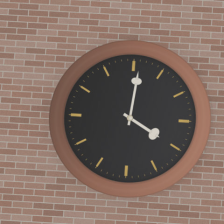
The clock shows 4.01
